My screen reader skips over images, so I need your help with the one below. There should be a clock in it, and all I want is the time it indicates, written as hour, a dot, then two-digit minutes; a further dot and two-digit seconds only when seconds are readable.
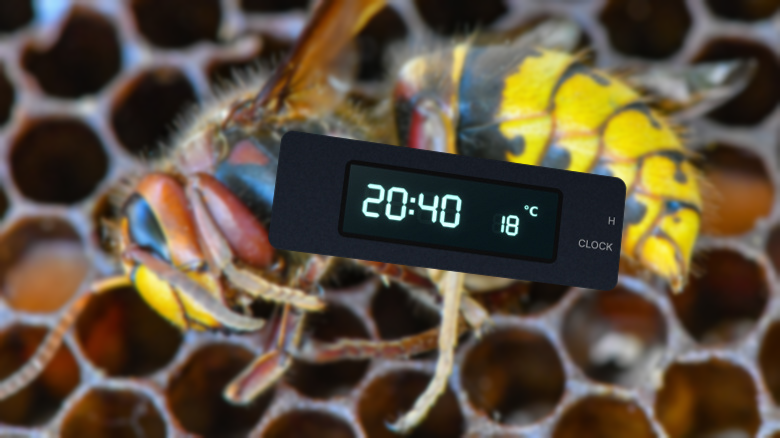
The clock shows 20.40
